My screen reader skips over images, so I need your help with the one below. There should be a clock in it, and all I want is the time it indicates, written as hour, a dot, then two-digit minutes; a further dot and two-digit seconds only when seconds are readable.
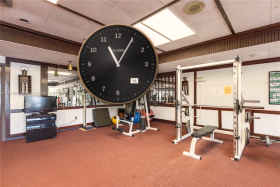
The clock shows 11.05
